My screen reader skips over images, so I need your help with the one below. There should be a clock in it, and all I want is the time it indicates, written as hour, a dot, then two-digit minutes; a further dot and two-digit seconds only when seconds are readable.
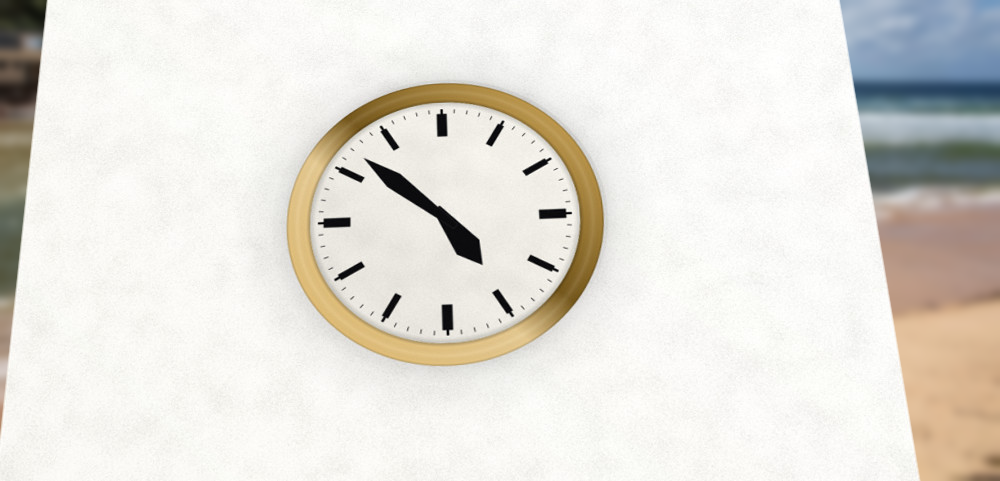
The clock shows 4.52
